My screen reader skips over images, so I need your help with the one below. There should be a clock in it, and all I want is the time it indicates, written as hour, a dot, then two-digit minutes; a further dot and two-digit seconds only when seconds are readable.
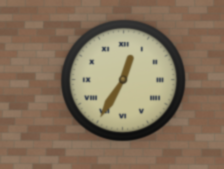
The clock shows 12.35
